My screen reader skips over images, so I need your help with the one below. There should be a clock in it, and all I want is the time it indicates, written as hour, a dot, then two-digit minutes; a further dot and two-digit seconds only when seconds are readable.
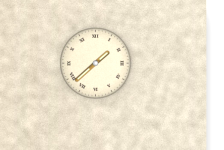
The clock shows 1.38
